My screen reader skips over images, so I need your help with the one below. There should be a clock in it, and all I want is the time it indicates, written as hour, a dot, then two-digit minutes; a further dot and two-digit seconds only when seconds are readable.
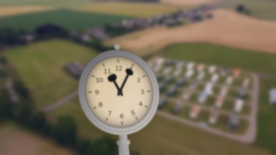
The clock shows 11.05
